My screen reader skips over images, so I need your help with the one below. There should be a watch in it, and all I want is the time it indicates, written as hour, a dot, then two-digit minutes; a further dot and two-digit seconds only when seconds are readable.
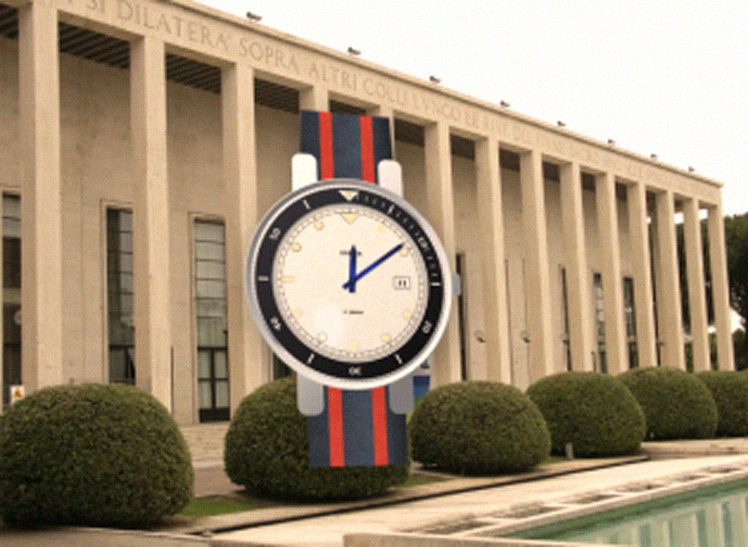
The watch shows 12.09
